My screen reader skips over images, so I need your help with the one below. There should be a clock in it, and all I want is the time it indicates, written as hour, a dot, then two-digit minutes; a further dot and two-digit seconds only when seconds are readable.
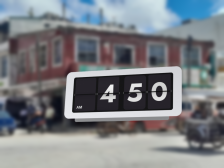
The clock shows 4.50
